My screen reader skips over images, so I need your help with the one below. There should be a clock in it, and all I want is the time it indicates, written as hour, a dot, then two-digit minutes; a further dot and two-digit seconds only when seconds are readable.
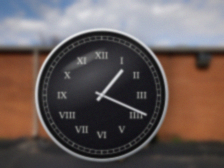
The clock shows 1.19
